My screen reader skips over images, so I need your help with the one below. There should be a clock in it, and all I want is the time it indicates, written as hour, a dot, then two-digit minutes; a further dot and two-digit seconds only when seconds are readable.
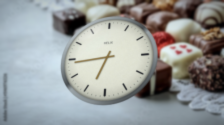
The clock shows 6.44
